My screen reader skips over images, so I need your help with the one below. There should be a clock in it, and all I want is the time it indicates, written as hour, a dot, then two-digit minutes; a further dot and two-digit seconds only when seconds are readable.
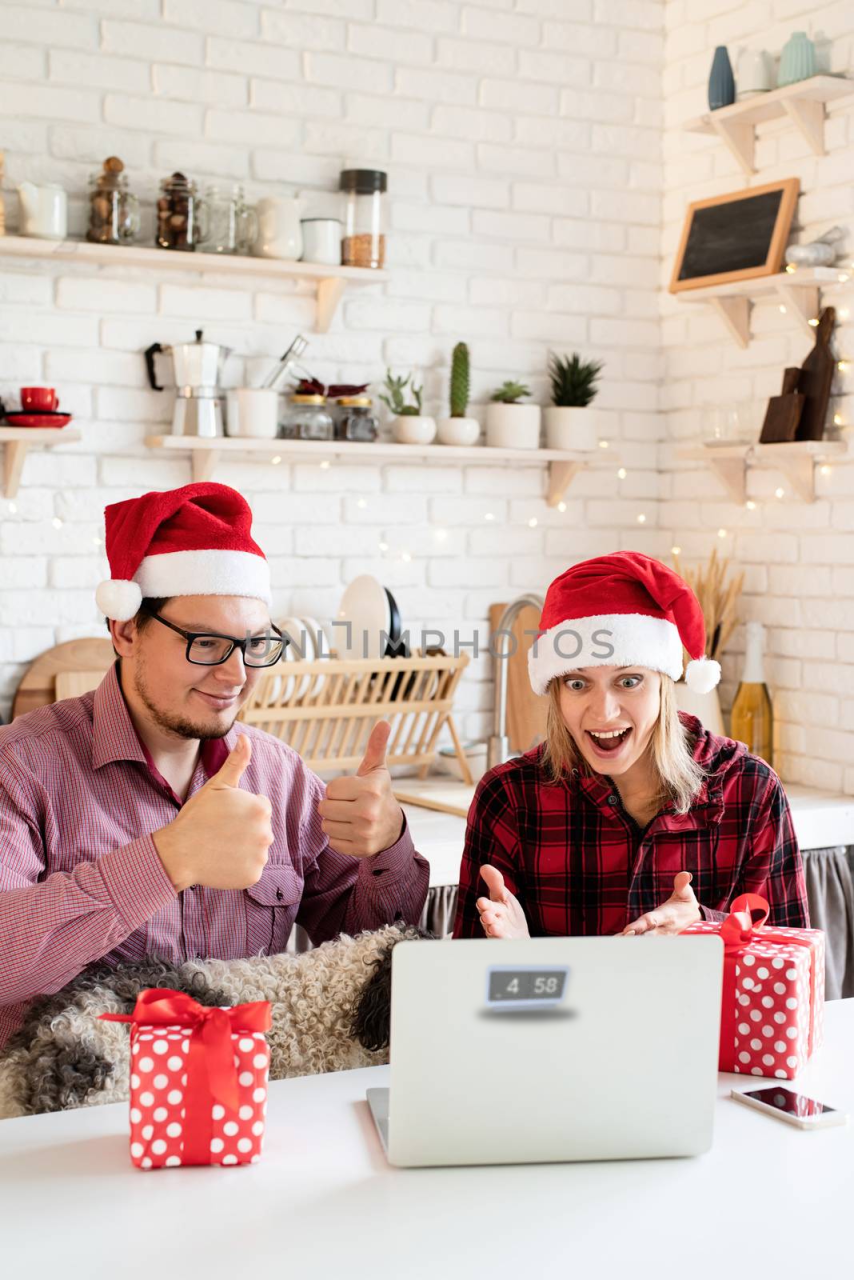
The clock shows 4.58
